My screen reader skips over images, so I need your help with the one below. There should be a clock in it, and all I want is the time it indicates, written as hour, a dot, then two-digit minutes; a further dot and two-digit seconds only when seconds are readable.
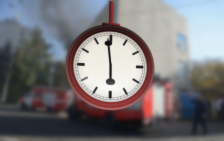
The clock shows 5.59
